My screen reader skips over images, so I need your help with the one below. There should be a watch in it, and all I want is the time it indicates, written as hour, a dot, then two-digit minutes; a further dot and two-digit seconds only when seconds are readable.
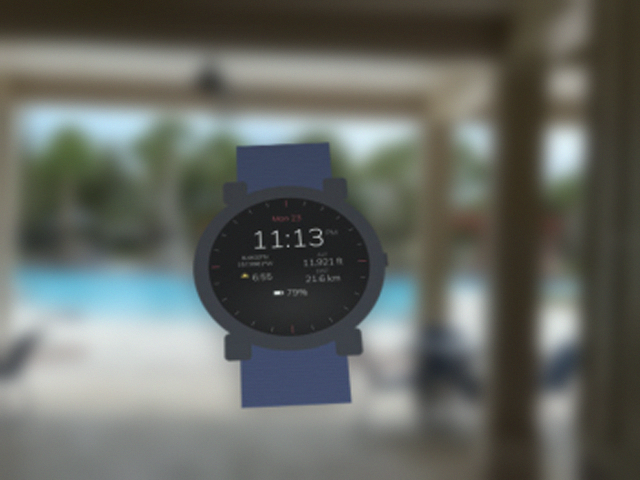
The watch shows 11.13
